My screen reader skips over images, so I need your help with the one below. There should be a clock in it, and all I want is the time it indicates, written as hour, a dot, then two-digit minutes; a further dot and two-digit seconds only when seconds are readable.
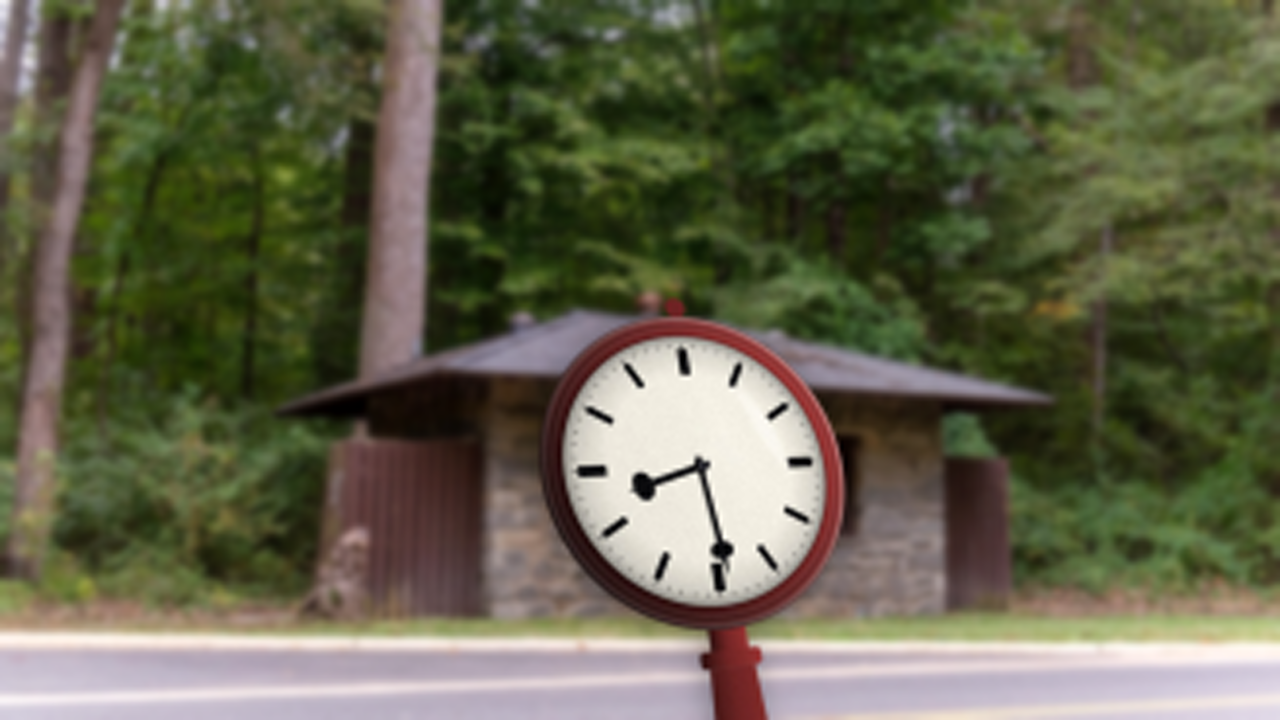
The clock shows 8.29
